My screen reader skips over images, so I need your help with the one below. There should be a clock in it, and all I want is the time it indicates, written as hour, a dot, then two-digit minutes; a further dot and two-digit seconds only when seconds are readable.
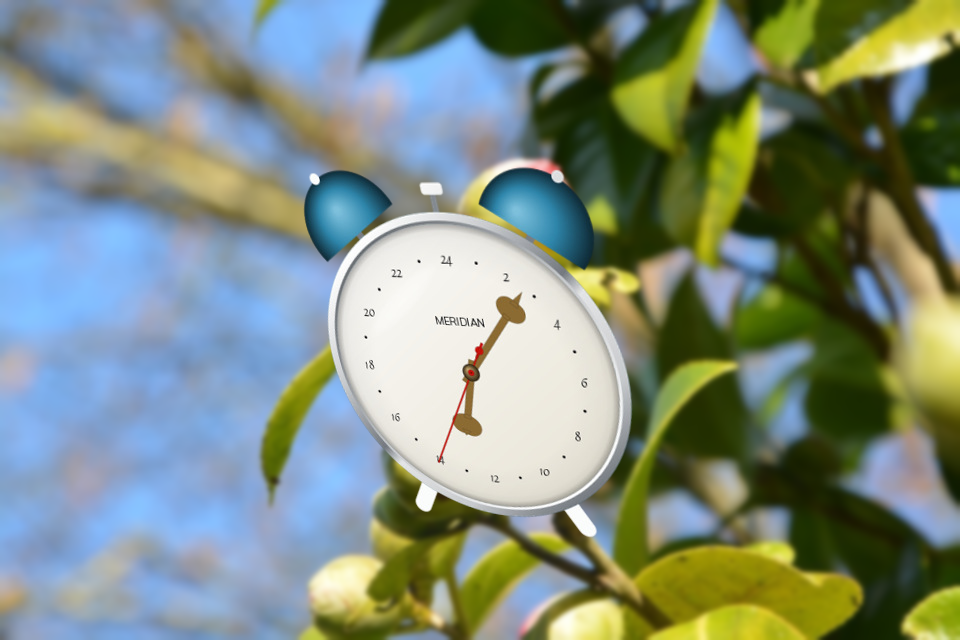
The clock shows 13.06.35
